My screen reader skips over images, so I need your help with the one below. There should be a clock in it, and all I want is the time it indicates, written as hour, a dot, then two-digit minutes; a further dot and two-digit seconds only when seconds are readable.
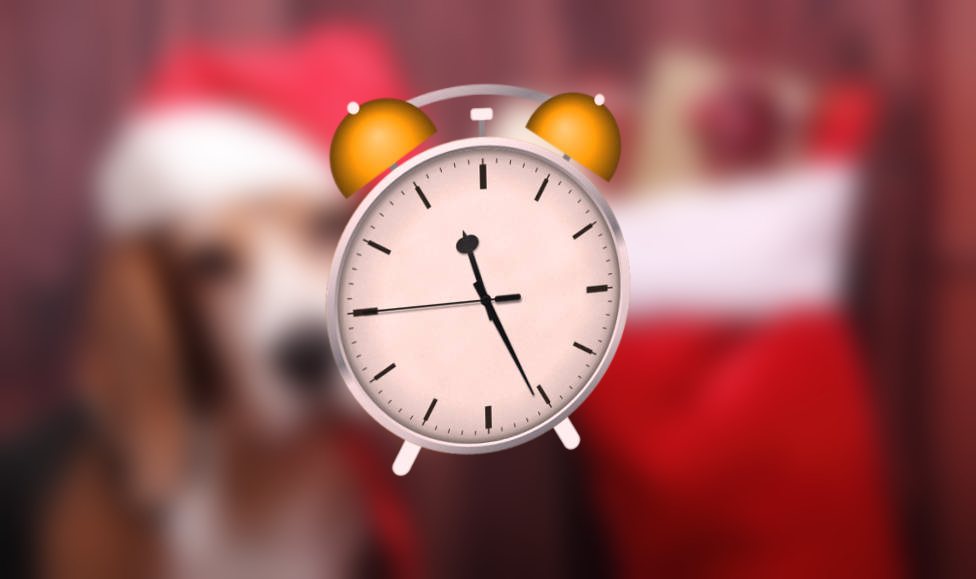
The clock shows 11.25.45
